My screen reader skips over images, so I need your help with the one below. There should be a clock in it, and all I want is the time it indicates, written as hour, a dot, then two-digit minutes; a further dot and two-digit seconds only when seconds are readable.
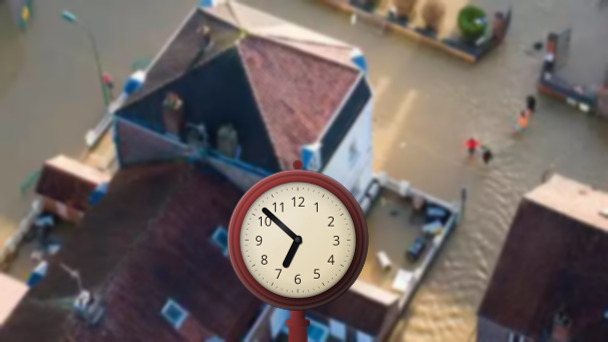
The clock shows 6.52
